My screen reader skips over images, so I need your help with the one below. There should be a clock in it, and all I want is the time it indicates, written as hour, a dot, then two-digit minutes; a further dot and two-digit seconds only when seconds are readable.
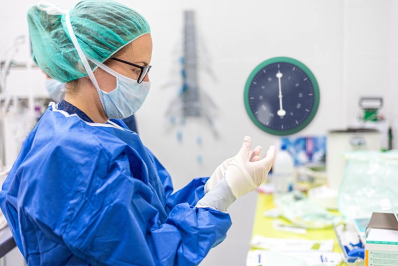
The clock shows 6.00
